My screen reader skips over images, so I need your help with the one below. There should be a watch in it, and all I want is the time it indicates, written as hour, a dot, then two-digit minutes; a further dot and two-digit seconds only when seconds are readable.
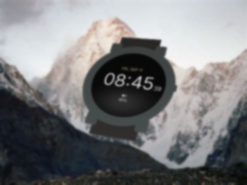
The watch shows 8.45
